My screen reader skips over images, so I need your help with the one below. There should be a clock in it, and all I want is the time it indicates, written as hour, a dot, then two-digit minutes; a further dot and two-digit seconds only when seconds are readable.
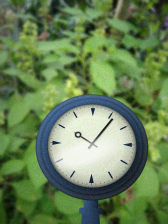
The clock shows 10.06
